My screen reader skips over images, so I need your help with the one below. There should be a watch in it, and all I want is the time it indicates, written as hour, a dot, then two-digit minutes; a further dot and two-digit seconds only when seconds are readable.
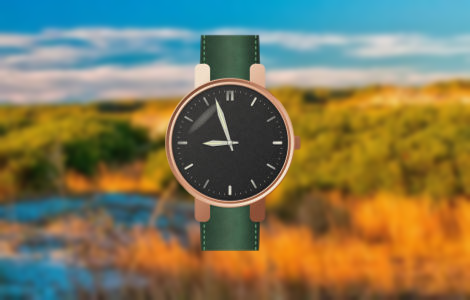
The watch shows 8.57
